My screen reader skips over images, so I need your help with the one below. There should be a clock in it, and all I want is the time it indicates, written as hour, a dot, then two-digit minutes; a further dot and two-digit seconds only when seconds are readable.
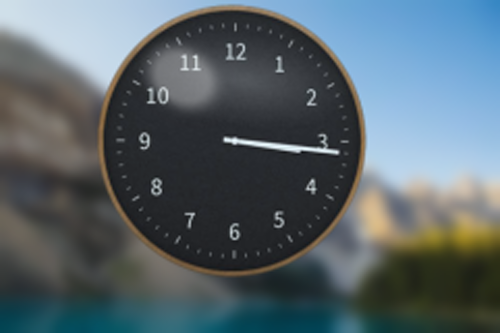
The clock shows 3.16
